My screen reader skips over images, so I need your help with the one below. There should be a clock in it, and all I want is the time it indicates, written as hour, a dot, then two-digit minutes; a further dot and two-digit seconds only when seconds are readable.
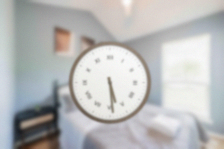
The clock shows 5.29
